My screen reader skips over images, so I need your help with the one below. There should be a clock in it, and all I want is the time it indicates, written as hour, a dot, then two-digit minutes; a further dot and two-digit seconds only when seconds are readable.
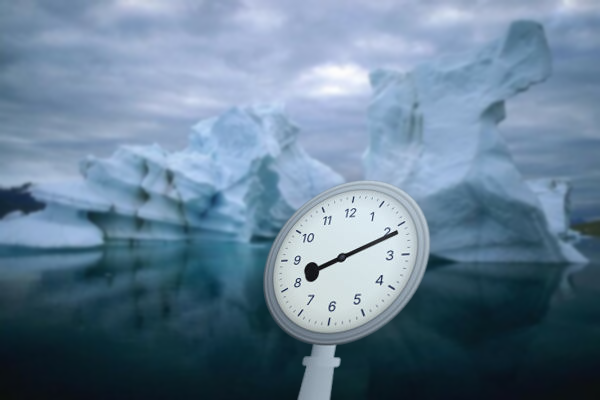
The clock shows 8.11
